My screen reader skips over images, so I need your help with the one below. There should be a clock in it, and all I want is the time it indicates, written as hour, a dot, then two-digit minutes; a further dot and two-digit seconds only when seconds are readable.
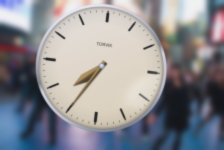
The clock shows 7.35
